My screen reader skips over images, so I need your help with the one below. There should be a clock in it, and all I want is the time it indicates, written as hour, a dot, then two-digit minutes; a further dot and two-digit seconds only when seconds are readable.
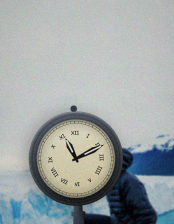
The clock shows 11.11
